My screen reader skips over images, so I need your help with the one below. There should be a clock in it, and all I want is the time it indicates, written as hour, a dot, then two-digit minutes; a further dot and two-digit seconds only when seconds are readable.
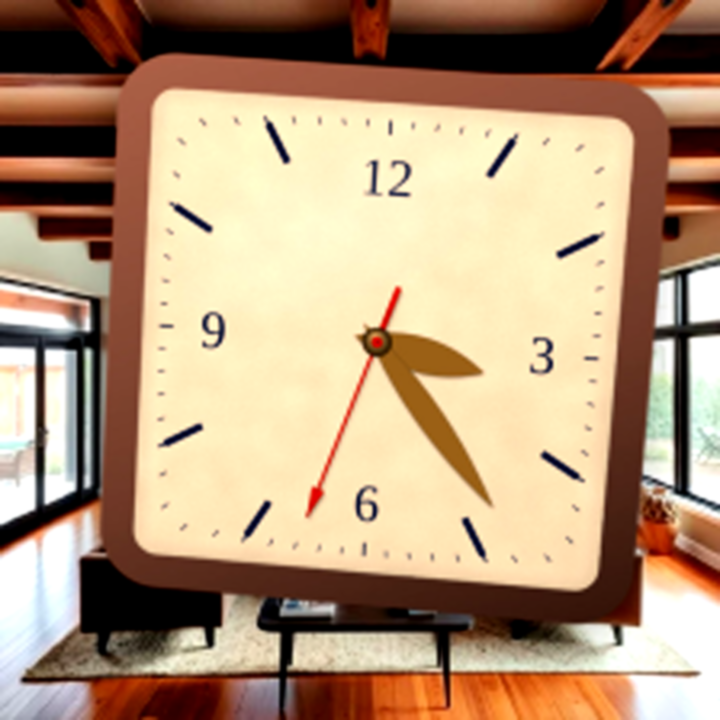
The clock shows 3.23.33
